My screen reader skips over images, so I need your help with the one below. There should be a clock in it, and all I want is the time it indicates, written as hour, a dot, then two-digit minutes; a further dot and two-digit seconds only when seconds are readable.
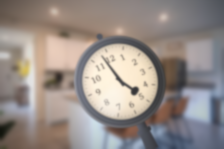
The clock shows 4.58
